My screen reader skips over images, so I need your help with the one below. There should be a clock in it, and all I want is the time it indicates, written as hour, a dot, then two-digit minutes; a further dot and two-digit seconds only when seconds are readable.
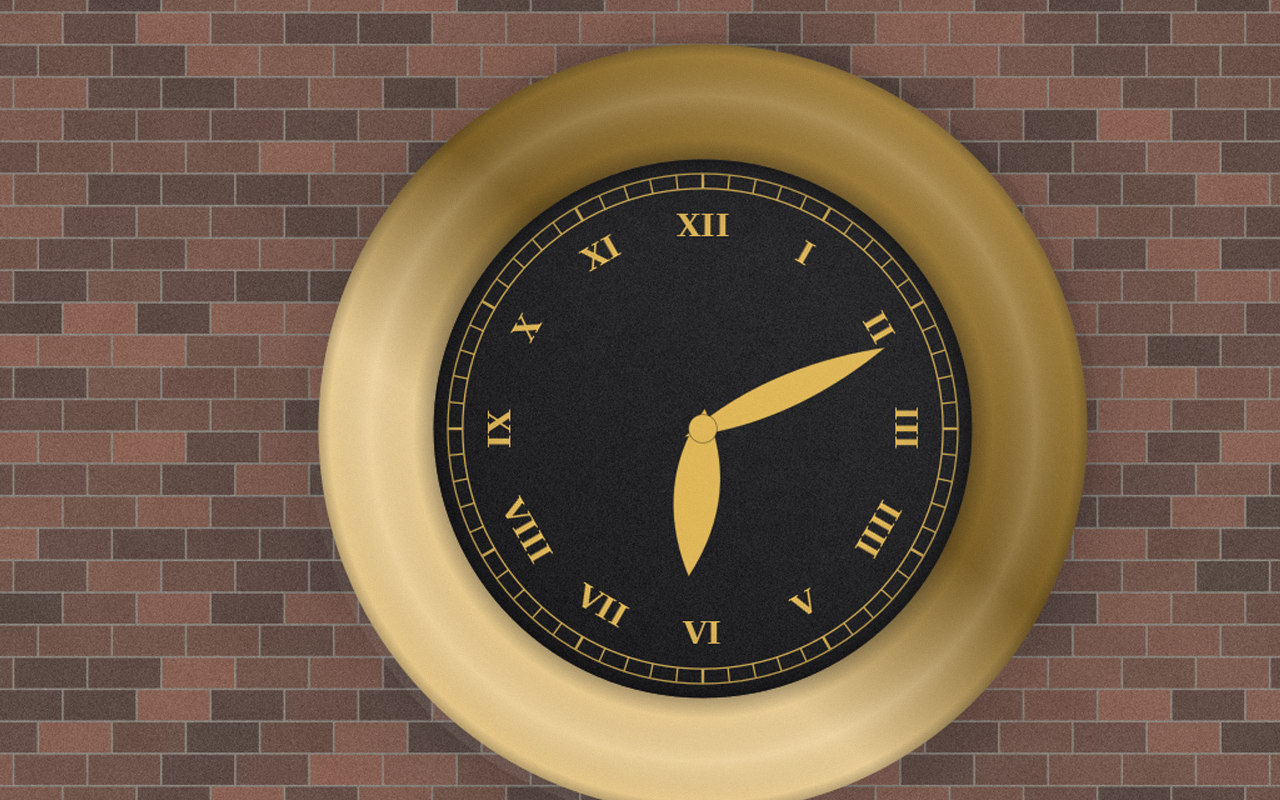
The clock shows 6.11
